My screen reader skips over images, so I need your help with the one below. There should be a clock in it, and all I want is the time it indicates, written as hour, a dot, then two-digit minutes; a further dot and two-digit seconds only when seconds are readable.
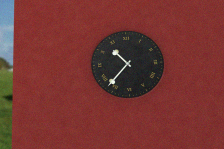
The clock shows 10.37
